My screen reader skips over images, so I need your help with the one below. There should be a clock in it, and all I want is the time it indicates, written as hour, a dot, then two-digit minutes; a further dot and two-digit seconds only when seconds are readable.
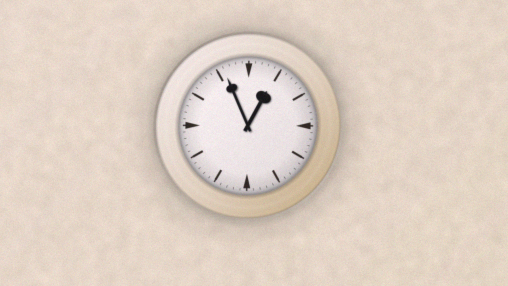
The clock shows 12.56
